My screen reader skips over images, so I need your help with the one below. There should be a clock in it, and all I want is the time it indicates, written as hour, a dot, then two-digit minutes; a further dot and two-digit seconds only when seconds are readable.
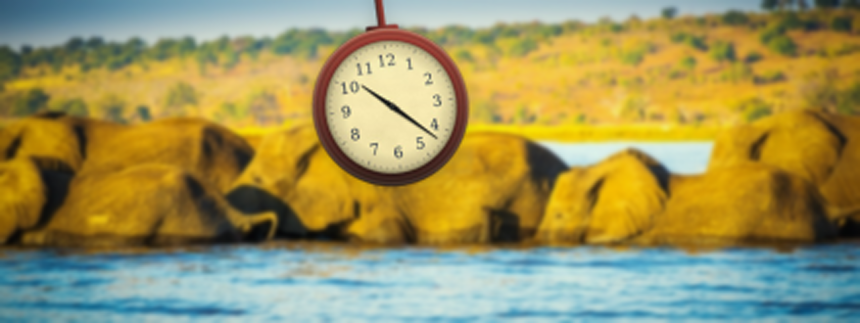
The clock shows 10.22
